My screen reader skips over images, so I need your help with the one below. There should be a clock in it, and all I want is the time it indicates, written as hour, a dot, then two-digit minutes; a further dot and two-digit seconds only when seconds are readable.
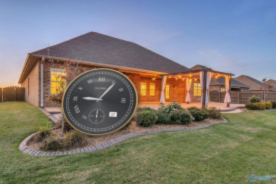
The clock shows 9.06
